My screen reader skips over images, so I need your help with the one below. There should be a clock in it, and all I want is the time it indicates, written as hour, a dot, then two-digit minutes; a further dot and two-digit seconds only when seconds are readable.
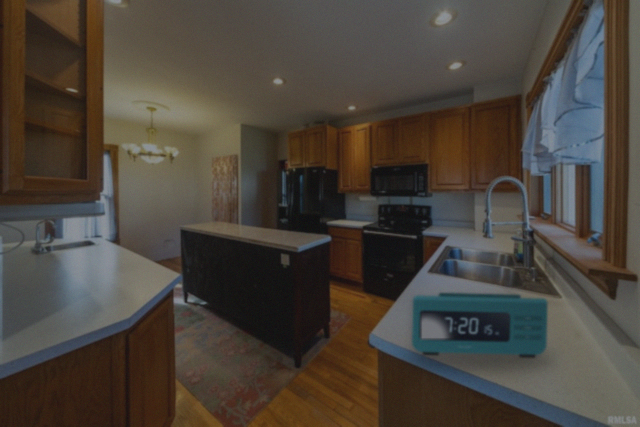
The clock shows 7.20
